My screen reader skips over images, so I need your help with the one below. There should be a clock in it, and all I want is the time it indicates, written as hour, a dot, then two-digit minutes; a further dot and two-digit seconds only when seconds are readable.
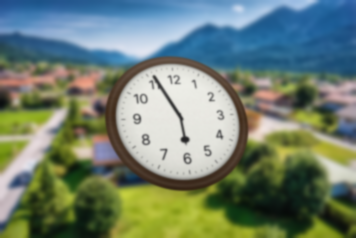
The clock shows 5.56
